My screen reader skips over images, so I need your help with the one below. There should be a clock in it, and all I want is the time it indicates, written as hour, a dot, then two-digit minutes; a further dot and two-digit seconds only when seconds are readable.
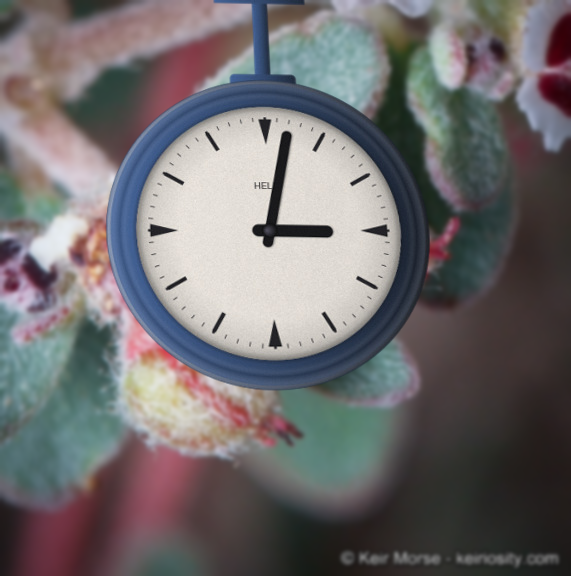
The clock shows 3.02
